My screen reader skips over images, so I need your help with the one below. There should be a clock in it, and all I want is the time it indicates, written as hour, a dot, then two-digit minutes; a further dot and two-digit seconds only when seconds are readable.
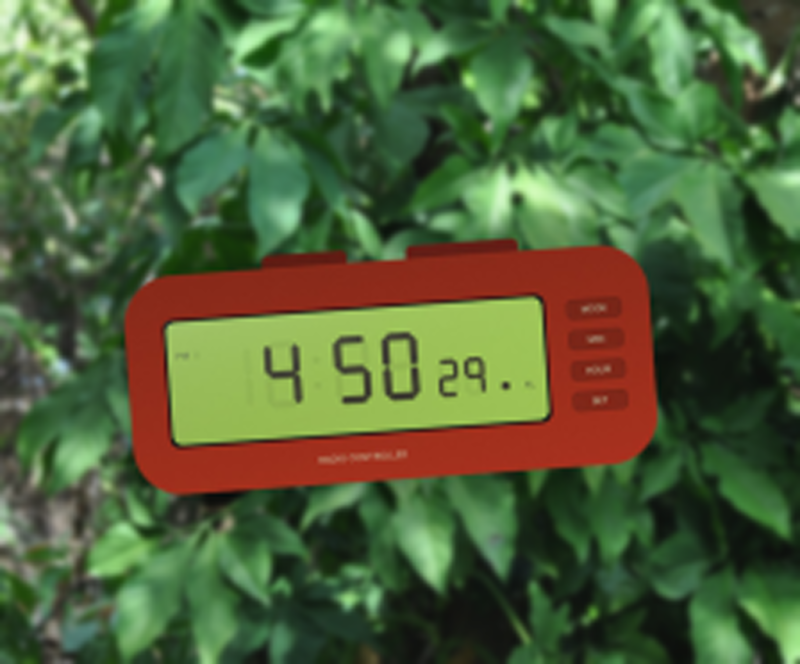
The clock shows 4.50.29
